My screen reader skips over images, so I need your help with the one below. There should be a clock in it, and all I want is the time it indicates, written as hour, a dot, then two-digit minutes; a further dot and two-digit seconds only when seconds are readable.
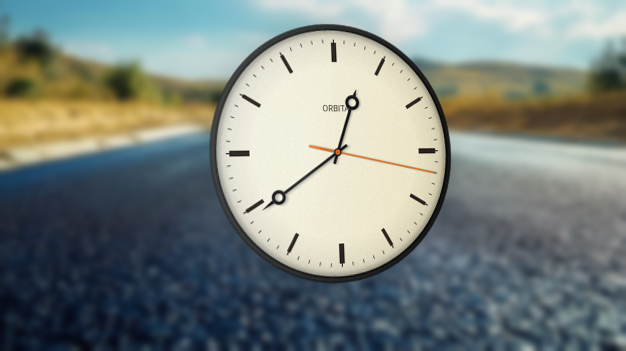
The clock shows 12.39.17
